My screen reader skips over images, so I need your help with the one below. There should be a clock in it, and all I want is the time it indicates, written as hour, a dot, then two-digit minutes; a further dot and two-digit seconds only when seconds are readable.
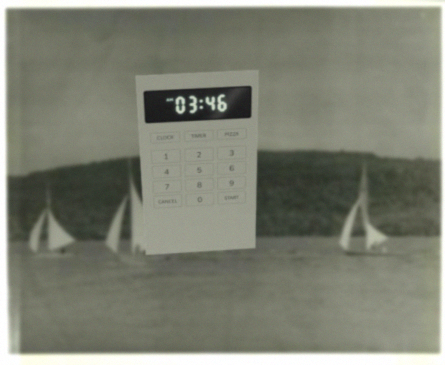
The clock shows 3.46
